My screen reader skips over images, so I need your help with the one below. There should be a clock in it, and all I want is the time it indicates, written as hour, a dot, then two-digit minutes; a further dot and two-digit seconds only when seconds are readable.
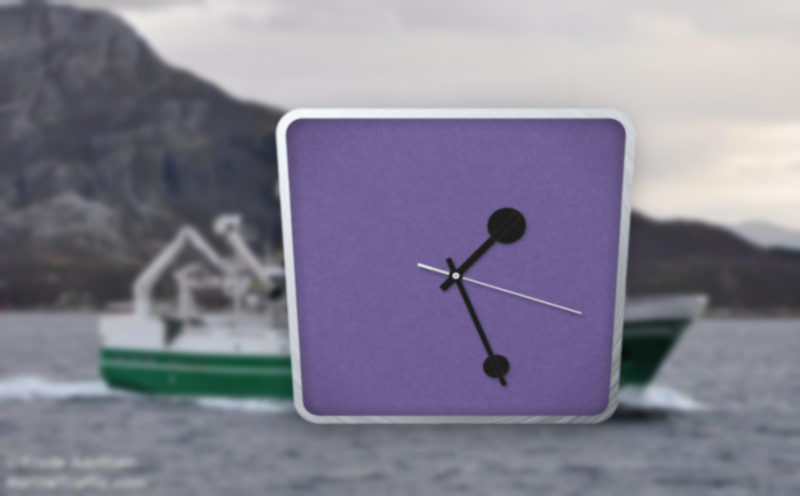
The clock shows 1.26.18
